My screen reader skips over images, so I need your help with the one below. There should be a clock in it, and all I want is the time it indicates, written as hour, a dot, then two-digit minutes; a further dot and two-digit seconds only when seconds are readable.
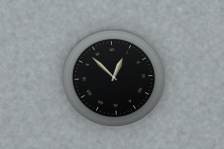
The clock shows 12.53
